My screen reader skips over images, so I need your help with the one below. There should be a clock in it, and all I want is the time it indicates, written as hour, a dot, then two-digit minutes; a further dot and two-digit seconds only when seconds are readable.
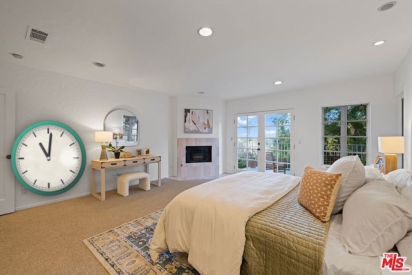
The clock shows 11.01
